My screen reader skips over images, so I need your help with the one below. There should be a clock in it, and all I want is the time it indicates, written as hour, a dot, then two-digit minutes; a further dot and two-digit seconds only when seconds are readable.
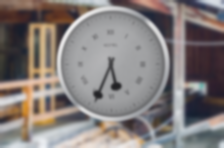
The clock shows 5.34
